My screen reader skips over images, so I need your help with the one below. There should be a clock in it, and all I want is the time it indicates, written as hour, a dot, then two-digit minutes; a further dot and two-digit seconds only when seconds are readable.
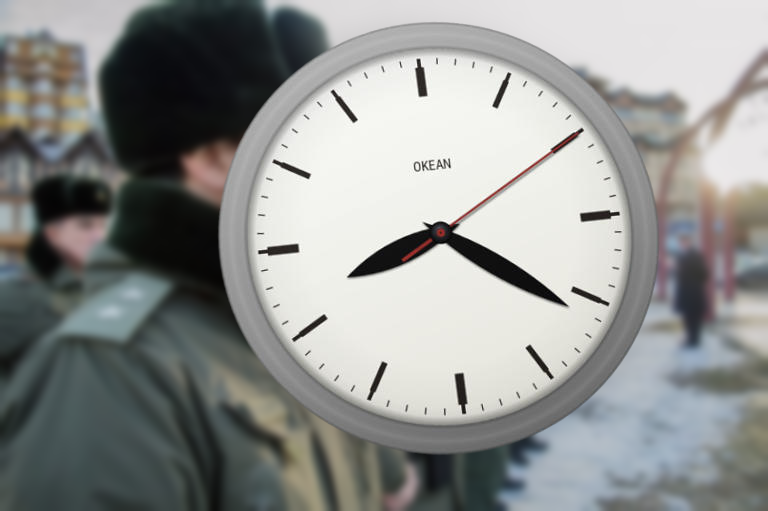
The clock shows 8.21.10
